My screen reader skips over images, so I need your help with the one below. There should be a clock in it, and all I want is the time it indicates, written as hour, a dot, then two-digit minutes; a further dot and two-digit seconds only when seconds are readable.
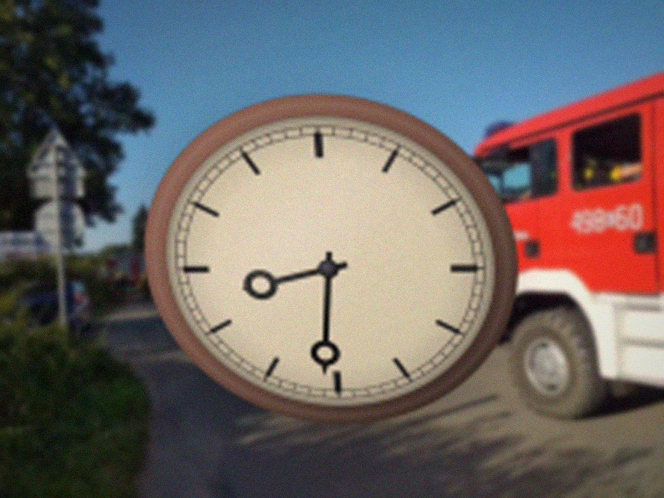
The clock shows 8.31
